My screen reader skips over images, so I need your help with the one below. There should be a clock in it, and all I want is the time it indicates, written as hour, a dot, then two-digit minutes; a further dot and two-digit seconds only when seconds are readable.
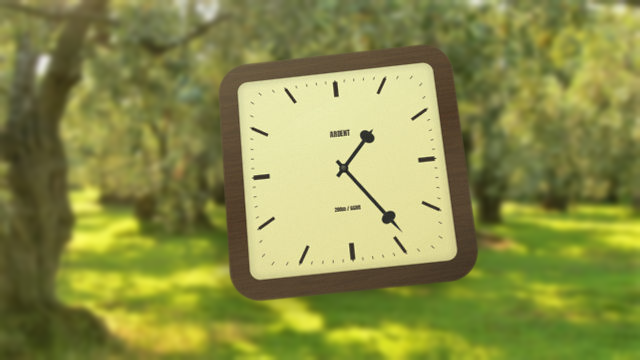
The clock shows 1.24
